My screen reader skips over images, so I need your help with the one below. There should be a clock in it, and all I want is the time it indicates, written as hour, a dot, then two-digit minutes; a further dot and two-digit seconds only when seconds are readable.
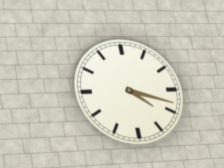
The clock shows 4.18
